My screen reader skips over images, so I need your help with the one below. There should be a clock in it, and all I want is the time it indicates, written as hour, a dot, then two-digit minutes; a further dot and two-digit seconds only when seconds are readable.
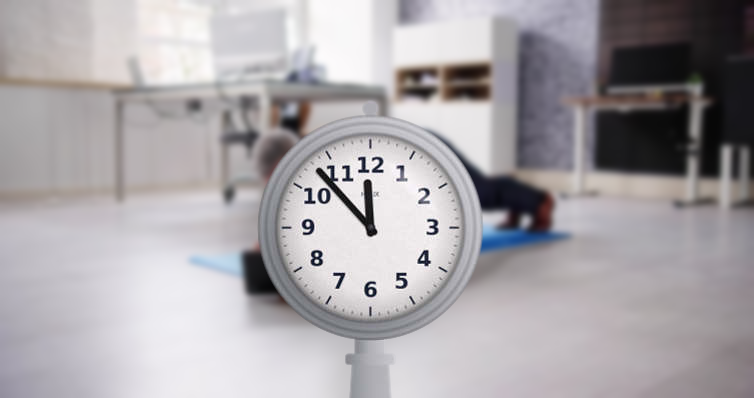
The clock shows 11.53
